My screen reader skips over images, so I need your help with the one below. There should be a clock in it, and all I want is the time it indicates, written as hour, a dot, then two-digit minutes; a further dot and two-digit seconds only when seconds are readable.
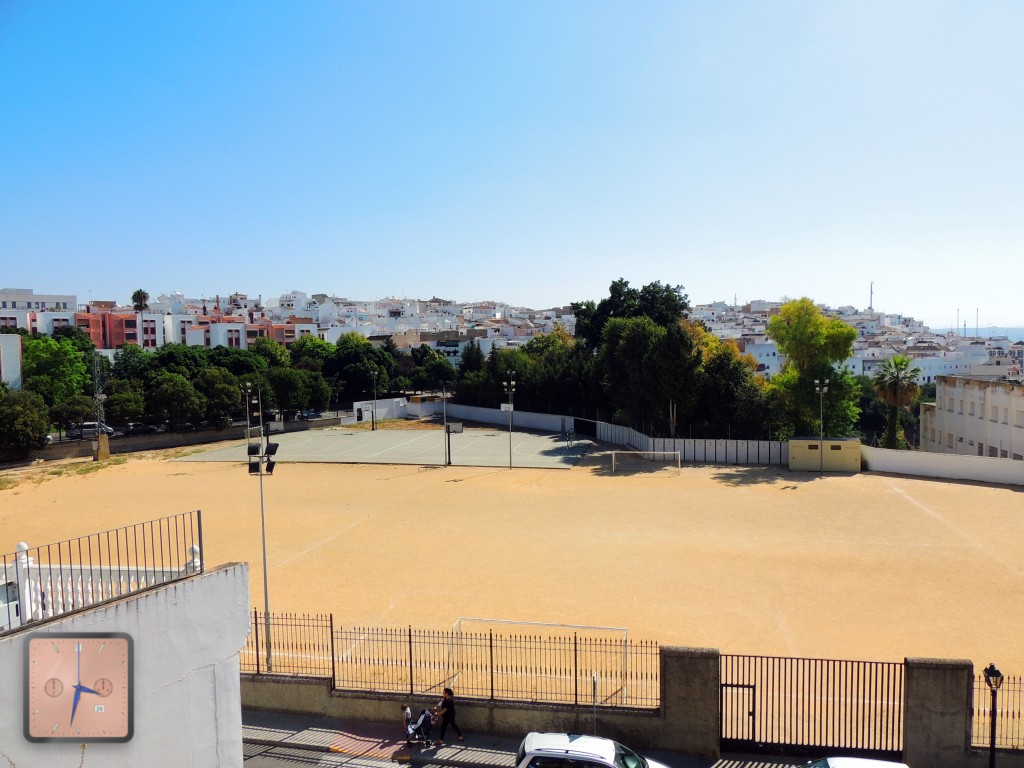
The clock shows 3.32
